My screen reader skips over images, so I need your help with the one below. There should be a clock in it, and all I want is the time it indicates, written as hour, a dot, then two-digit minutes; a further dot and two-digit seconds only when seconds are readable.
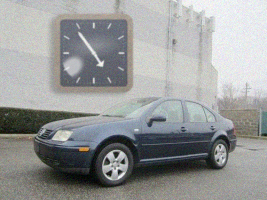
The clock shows 4.54
